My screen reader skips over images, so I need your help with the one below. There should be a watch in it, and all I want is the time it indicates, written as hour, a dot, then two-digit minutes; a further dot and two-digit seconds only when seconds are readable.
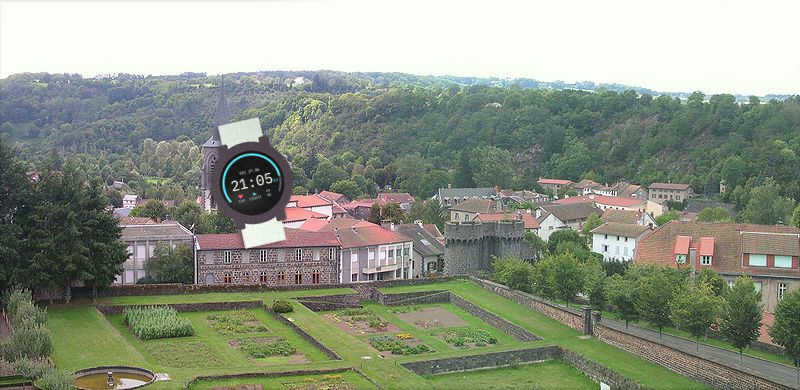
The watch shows 21.05
